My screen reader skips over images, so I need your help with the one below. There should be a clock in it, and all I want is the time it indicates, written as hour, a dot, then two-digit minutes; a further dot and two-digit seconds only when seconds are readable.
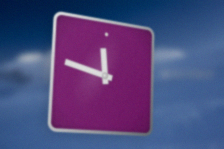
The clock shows 11.47
